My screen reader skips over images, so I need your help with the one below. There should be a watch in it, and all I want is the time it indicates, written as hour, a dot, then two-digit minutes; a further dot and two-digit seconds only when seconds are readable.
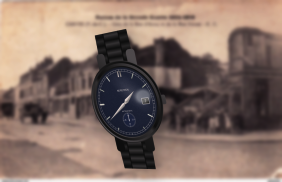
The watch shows 1.39
